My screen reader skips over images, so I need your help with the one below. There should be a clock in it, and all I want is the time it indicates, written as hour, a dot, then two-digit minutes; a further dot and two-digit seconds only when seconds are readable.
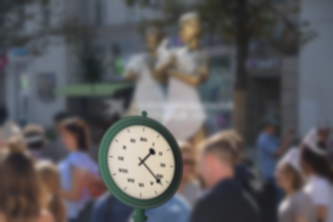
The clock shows 1.22
